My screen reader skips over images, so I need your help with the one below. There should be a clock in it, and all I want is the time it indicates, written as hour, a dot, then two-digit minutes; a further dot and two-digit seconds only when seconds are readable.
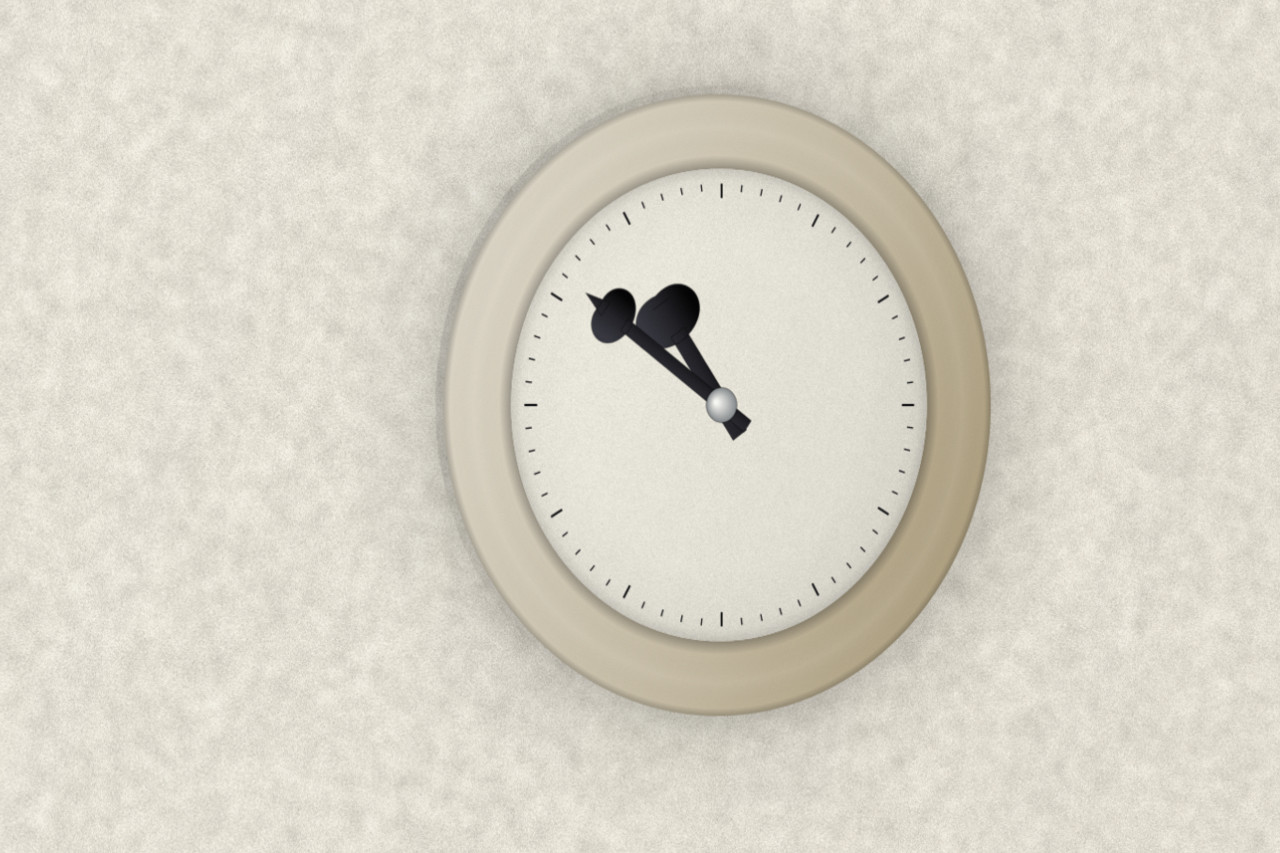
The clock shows 10.51
